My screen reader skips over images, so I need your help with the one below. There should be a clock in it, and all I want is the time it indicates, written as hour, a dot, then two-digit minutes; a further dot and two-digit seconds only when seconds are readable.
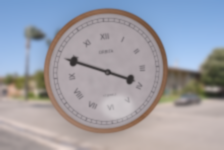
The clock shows 3.49
